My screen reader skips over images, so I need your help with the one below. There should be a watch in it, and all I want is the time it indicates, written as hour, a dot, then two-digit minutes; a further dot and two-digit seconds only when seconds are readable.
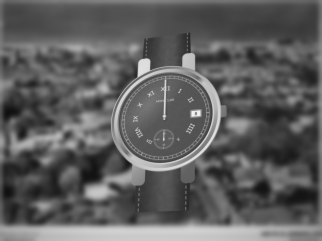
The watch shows 12.00
